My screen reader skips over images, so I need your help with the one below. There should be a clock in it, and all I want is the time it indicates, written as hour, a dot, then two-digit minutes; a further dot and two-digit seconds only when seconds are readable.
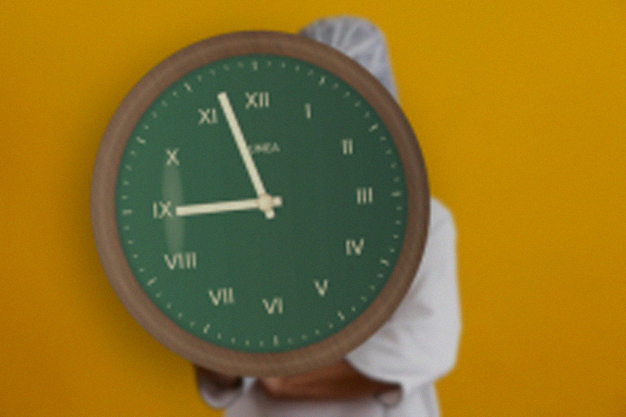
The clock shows 8.57
